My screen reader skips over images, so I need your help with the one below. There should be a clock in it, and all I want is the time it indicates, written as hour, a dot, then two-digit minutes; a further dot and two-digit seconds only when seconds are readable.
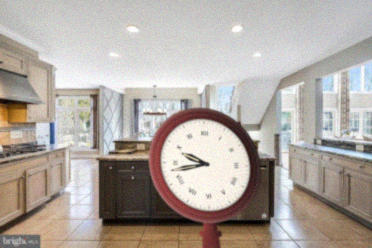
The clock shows 9.43
